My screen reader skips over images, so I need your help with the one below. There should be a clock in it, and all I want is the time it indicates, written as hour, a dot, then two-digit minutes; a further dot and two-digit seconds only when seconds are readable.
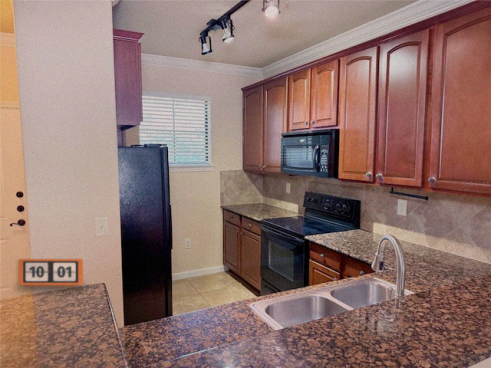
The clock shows 10.01
